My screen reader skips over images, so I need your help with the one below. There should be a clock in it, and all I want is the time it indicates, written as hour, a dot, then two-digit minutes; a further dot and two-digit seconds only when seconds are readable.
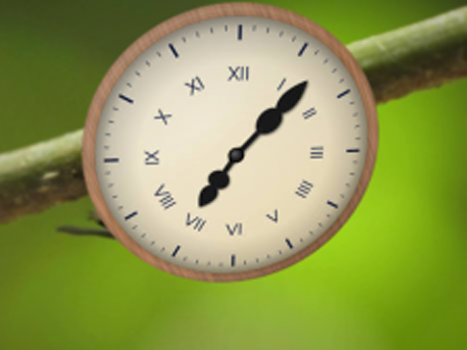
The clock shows 7.07
